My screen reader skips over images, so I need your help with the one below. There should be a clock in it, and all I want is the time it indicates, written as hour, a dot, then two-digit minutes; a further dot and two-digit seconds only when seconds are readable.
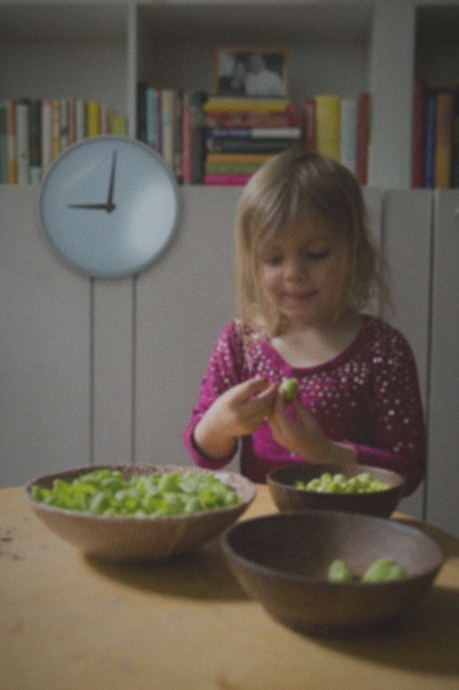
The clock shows 9.01
